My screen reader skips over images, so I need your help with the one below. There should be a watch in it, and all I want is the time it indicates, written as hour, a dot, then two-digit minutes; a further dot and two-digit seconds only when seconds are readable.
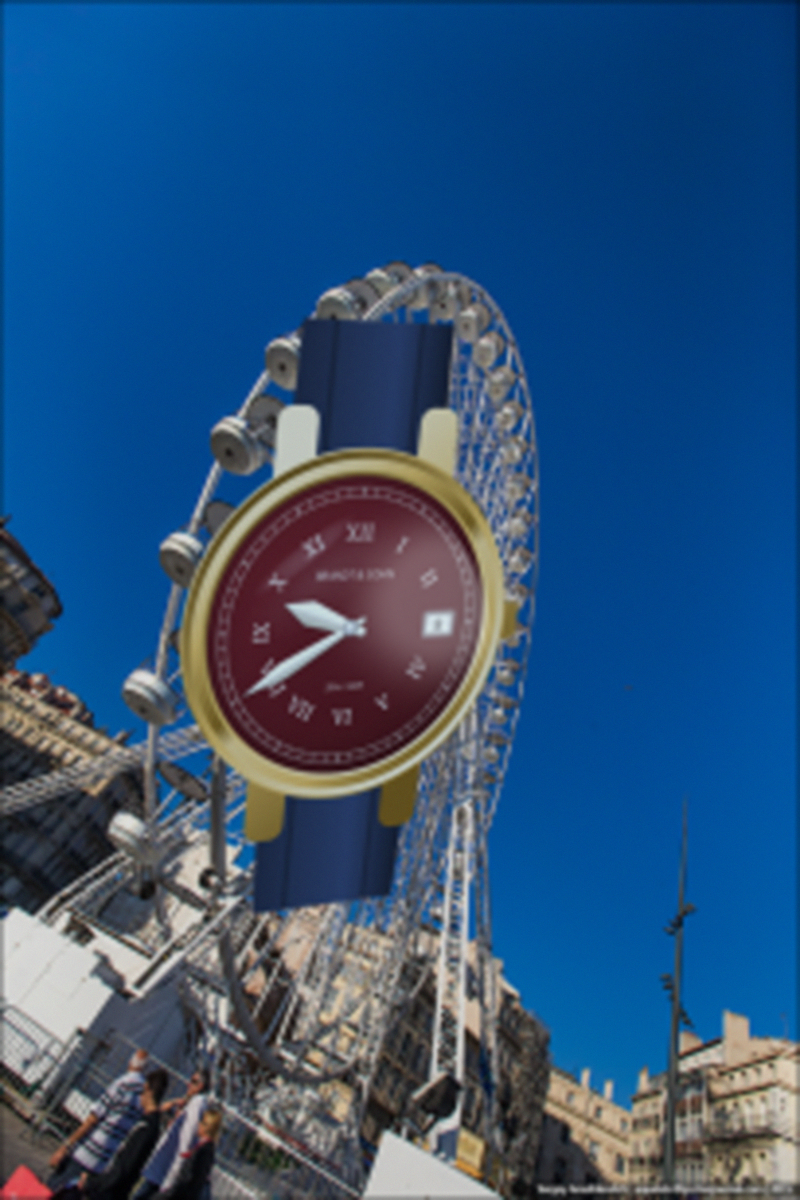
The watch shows 9.40
